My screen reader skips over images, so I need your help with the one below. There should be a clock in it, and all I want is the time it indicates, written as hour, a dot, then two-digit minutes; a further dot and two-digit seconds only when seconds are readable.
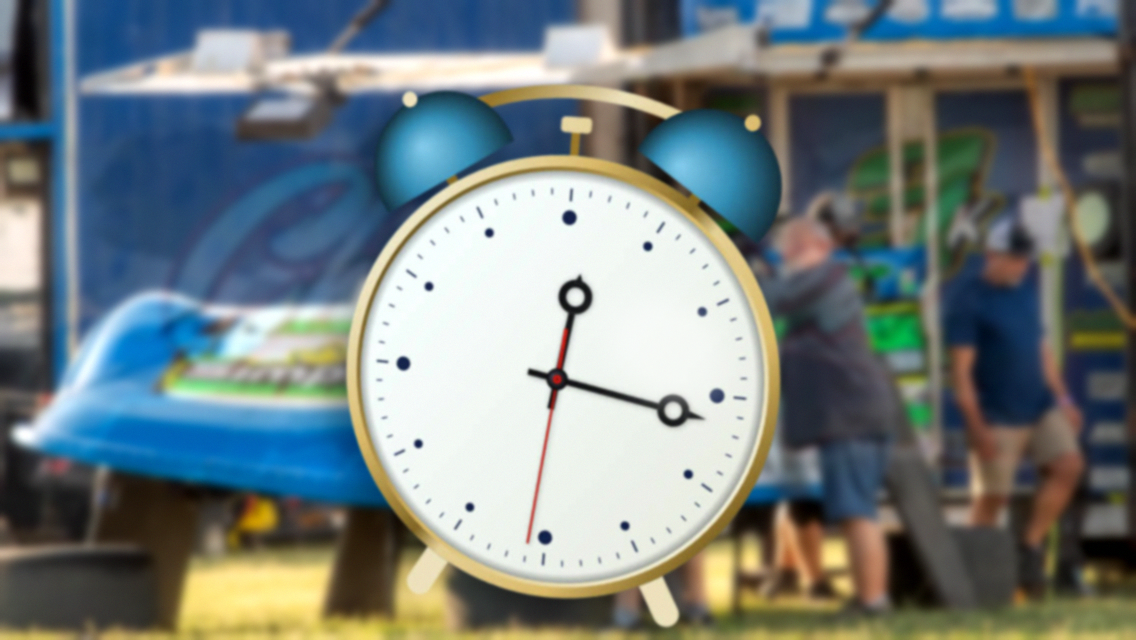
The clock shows 12.16.31
